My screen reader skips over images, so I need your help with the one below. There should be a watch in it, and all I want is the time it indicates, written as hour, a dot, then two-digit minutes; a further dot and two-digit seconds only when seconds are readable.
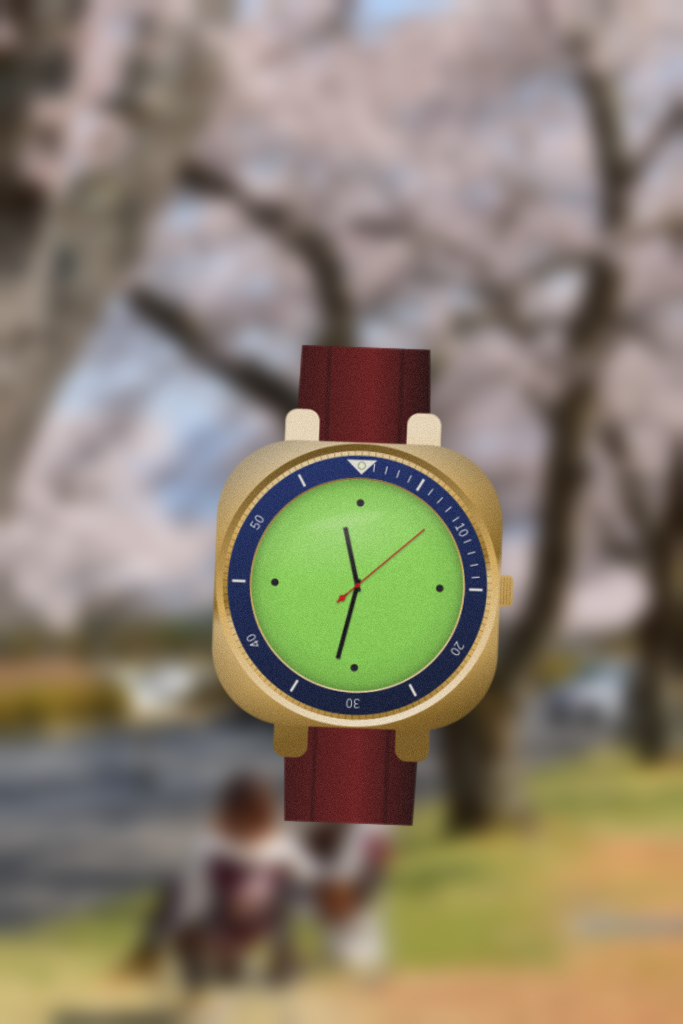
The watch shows 11.32.08
